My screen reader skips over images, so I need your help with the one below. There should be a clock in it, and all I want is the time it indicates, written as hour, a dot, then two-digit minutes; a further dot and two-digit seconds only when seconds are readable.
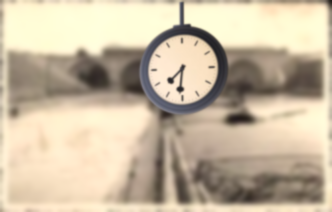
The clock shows 7.31
